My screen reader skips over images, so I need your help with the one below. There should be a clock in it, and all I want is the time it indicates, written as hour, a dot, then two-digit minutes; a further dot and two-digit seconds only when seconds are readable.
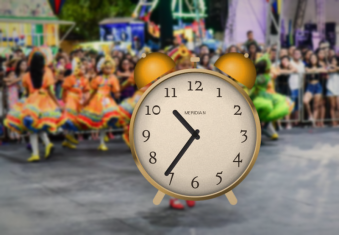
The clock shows 10.36
